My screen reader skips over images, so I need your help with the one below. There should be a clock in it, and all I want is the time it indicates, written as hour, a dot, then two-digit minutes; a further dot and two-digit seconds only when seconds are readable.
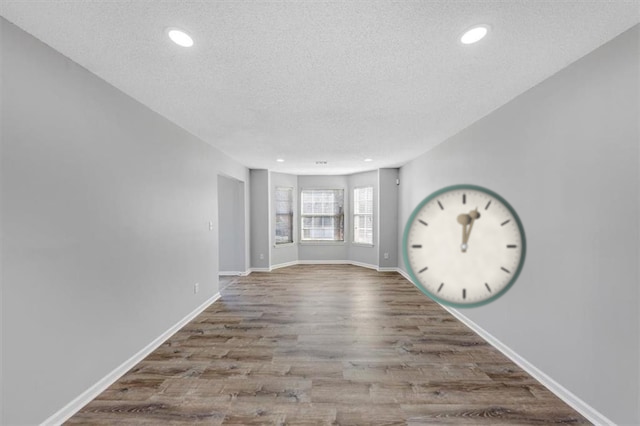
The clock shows 12.03
